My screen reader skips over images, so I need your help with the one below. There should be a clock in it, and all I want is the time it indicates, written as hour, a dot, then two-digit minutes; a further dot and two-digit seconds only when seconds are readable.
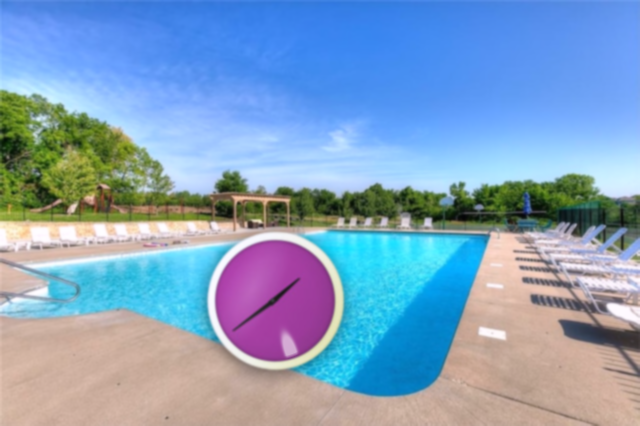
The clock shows 1.39
